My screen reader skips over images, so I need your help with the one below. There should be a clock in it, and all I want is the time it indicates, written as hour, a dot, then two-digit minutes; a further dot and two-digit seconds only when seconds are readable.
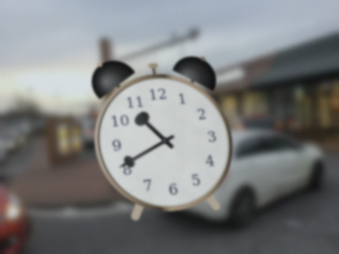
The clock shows 10.41
